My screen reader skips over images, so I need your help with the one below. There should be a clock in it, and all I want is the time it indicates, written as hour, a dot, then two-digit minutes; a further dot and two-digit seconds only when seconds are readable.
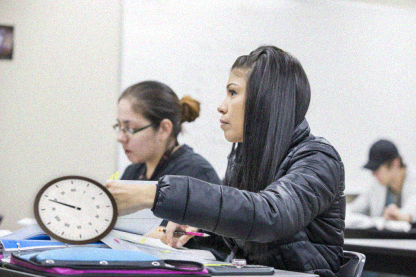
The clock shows 9.49
